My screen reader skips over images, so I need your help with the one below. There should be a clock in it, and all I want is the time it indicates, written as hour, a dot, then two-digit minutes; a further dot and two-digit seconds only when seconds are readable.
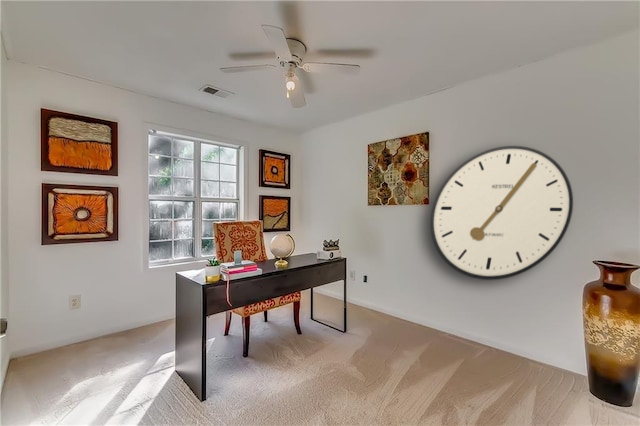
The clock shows 7.05
